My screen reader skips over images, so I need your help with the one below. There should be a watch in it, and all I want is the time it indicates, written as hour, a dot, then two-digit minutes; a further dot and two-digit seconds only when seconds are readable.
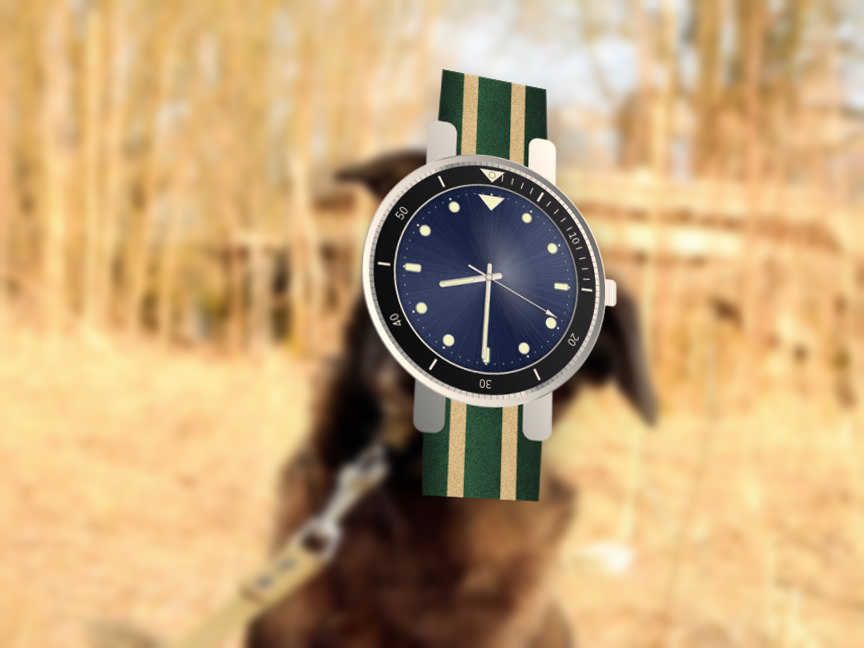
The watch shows 8.30.19
